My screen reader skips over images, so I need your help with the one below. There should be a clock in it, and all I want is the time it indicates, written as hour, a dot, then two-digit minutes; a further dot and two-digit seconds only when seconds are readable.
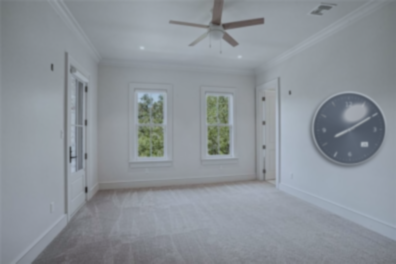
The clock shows 8.10
